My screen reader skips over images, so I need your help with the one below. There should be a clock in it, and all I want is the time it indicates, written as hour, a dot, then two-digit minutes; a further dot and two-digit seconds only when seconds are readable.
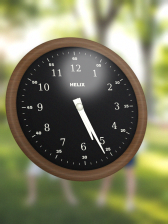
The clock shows 5.26
